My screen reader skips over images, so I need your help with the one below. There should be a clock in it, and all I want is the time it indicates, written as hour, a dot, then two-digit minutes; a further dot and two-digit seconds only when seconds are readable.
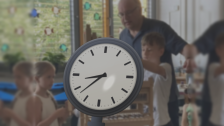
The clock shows 8.38
